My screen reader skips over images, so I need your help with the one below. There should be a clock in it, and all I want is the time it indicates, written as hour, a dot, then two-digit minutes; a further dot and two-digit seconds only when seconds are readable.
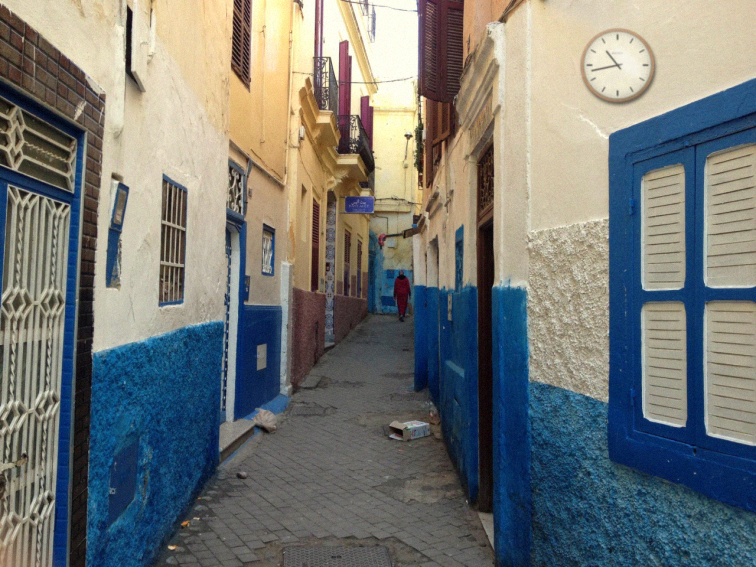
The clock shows 10.43
